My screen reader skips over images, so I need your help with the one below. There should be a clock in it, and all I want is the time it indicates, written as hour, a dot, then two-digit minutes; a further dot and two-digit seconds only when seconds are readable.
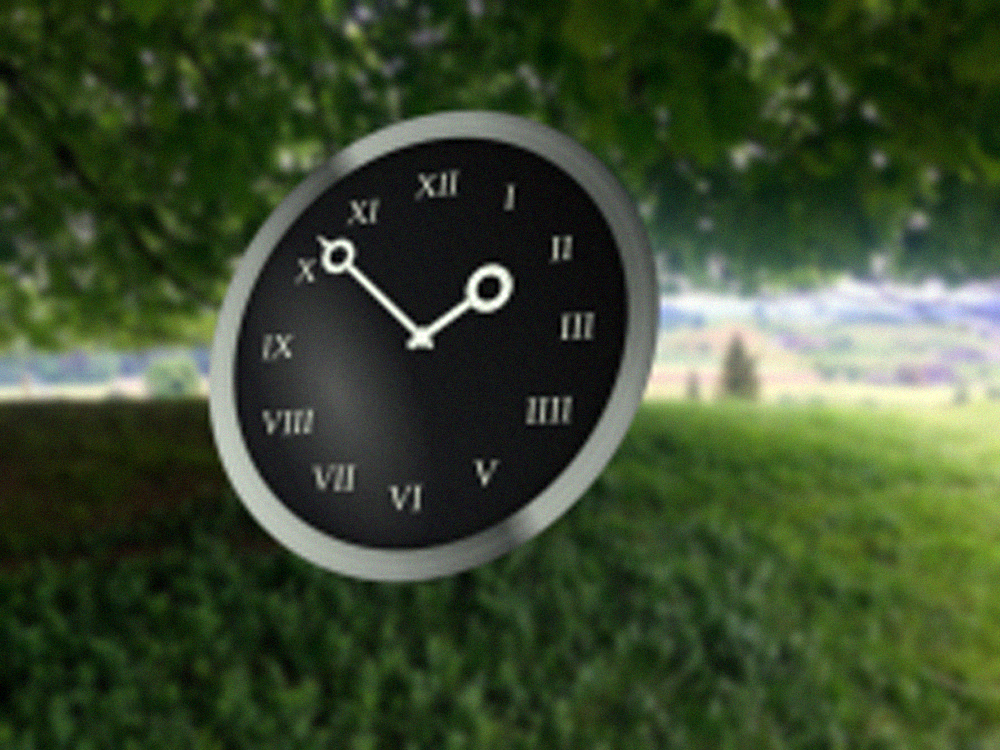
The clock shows 1.52
